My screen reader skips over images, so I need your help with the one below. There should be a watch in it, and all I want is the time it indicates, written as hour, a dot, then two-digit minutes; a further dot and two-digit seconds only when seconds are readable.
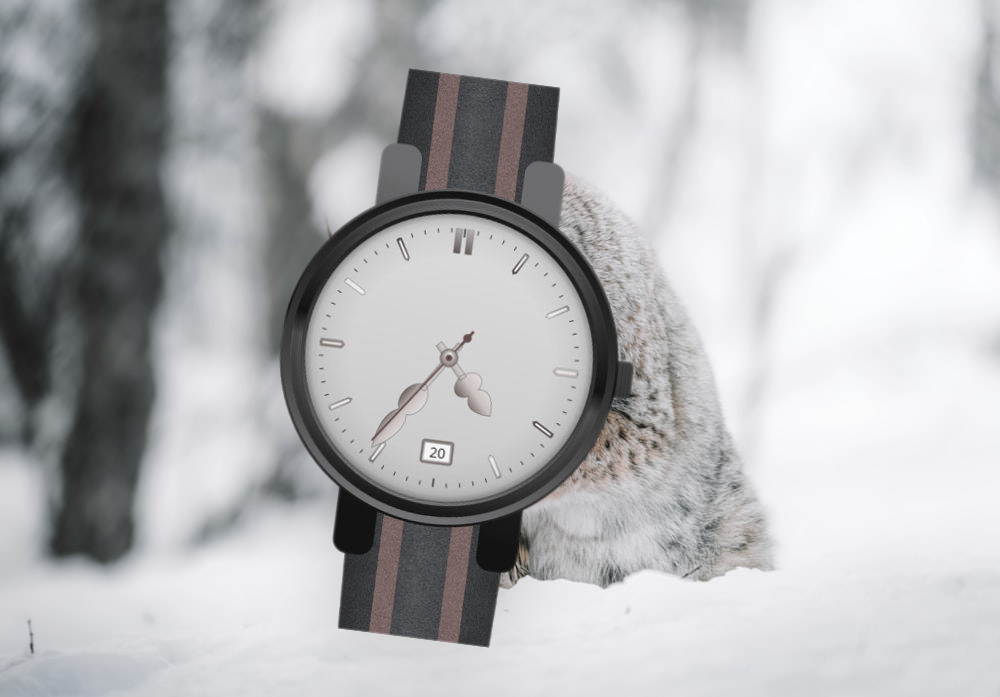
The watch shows 4.35.36
